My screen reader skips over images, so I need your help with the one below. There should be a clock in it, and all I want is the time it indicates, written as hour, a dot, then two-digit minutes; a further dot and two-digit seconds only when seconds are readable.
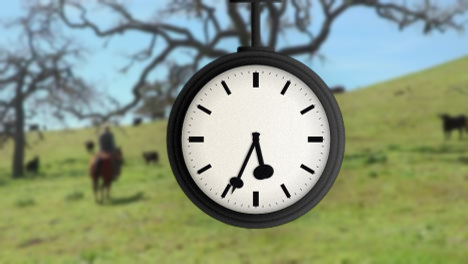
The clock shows 5.34
